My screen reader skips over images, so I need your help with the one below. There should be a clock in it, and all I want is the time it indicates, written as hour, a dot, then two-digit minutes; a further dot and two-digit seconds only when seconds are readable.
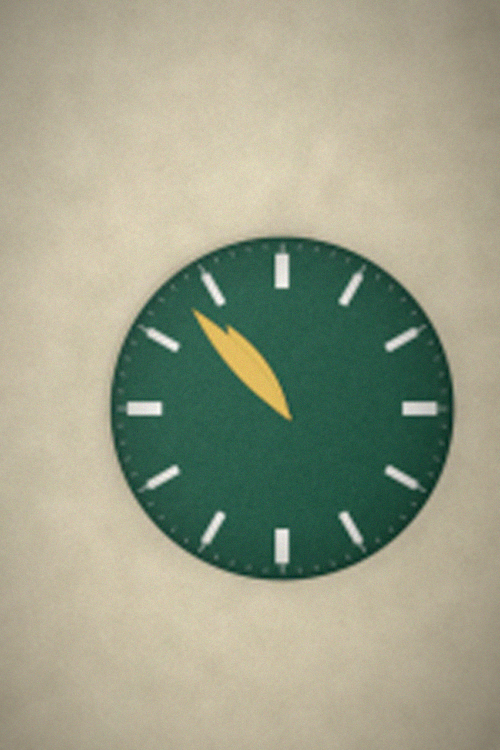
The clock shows 10.53
